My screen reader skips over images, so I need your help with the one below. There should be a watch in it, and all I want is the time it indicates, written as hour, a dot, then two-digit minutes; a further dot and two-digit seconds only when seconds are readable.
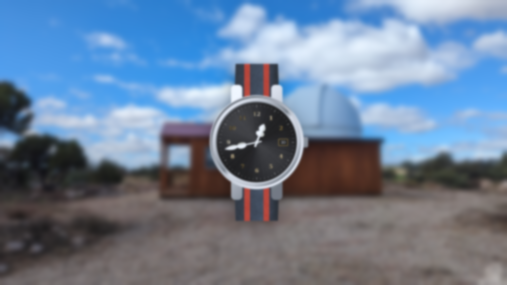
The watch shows 12.43
